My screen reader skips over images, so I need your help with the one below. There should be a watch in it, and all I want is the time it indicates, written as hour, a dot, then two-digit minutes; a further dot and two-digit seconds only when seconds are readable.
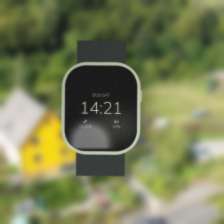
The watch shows 14.21
